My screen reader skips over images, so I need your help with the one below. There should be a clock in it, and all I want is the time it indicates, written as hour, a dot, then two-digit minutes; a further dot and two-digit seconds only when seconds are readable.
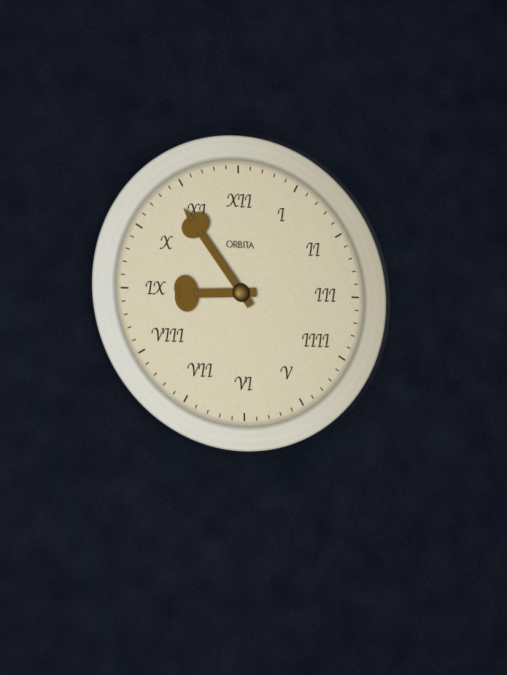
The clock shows 8.54
